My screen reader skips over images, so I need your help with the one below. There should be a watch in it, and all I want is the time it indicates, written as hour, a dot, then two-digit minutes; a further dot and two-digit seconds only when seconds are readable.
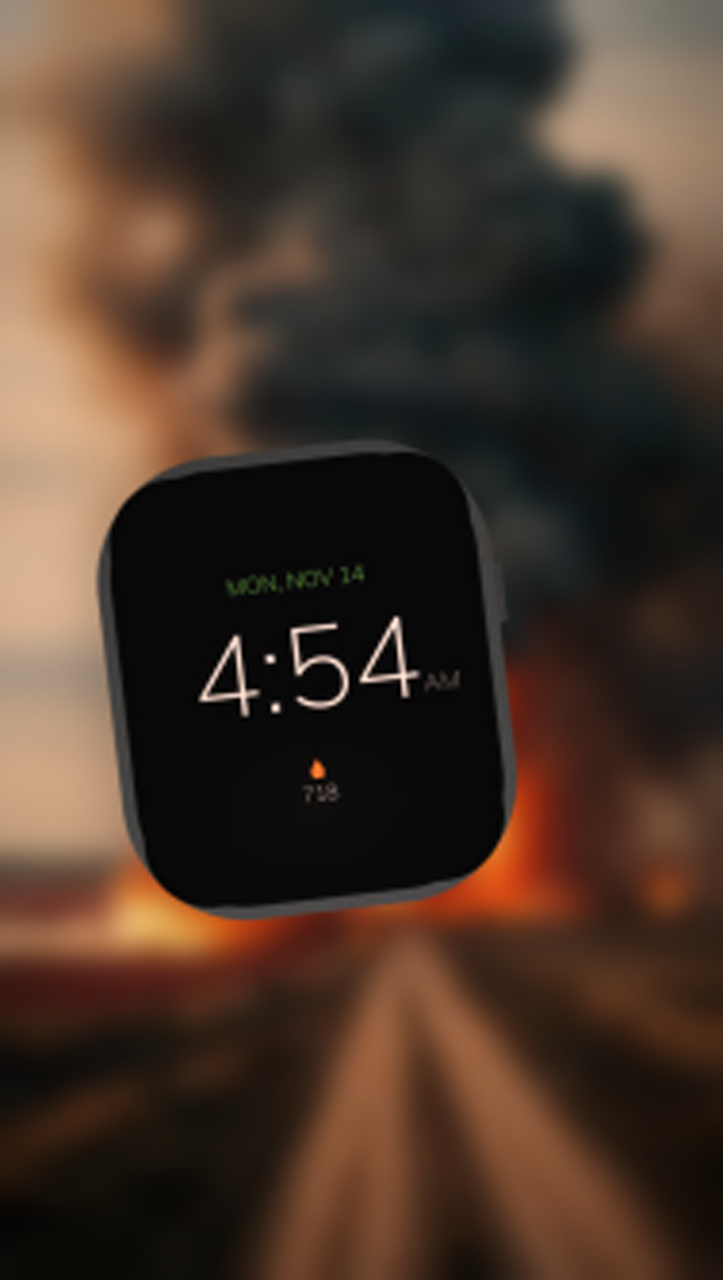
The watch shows 4.54
